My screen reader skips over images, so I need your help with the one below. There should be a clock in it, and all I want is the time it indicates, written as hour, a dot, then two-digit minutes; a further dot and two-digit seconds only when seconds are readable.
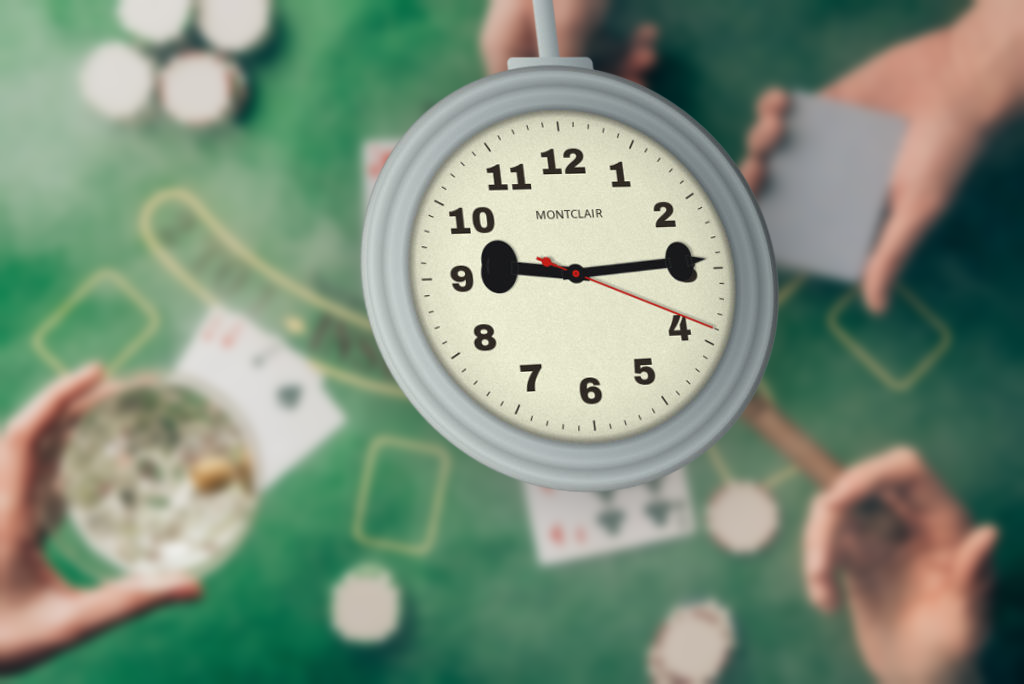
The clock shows 9.14.19
